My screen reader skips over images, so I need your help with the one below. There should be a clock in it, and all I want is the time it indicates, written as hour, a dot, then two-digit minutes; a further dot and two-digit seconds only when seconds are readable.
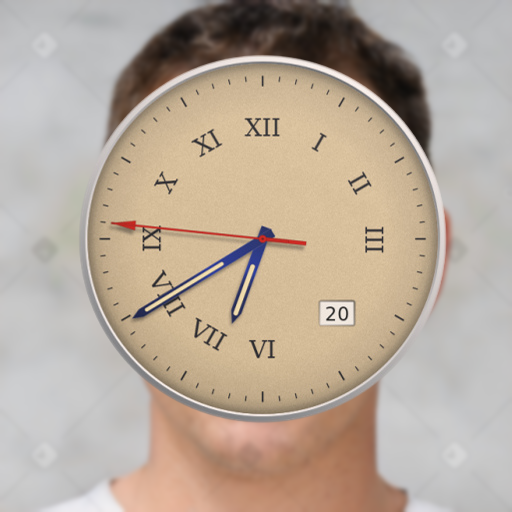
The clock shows 6.39.46
